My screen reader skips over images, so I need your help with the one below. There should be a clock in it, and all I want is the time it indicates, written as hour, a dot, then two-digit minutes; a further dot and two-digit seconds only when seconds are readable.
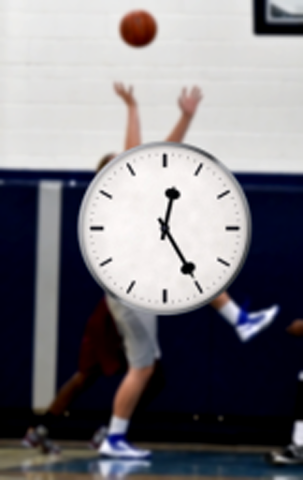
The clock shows 12.25
